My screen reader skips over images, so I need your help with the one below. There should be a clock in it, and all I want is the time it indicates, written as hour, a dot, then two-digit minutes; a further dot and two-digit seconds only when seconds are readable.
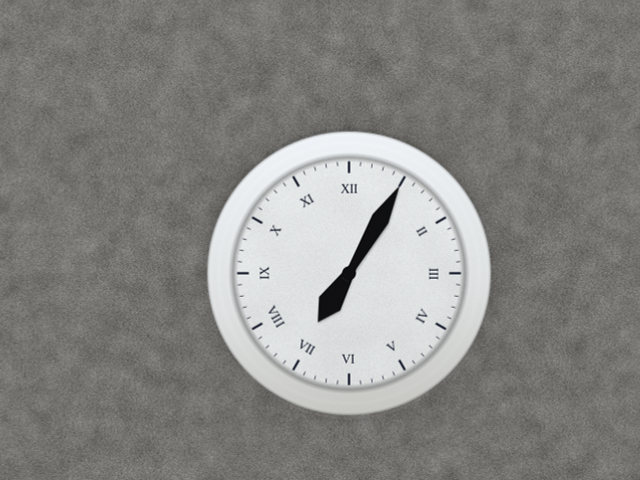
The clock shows 7.05
